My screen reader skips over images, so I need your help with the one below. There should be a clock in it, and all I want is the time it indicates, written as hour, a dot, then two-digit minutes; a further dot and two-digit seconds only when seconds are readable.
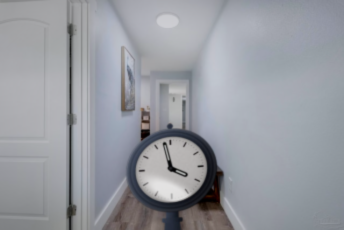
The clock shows 3.58
